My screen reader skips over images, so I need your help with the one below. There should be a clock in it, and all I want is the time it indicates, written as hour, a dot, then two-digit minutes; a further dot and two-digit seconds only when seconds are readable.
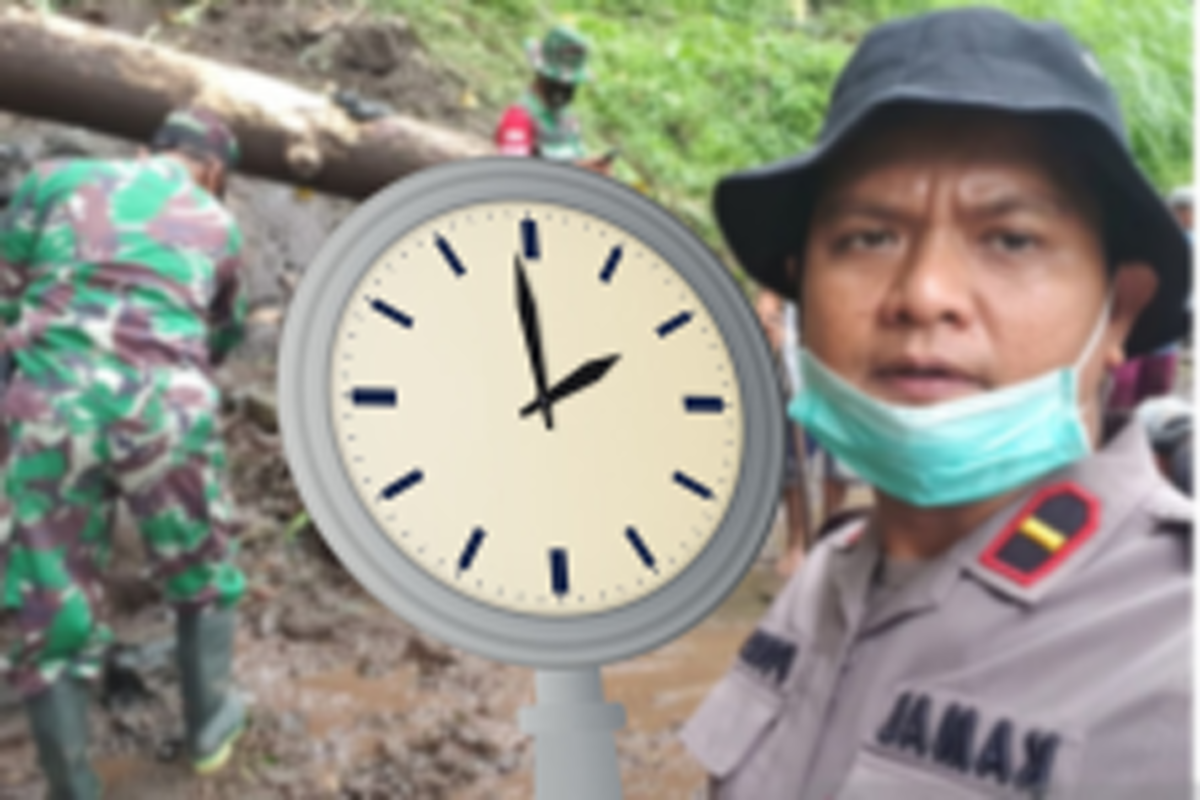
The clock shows 1.59
